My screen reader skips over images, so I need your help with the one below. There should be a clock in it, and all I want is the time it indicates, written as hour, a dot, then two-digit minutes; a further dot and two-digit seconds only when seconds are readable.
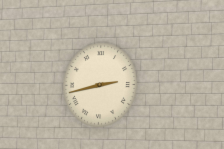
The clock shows 2.43
